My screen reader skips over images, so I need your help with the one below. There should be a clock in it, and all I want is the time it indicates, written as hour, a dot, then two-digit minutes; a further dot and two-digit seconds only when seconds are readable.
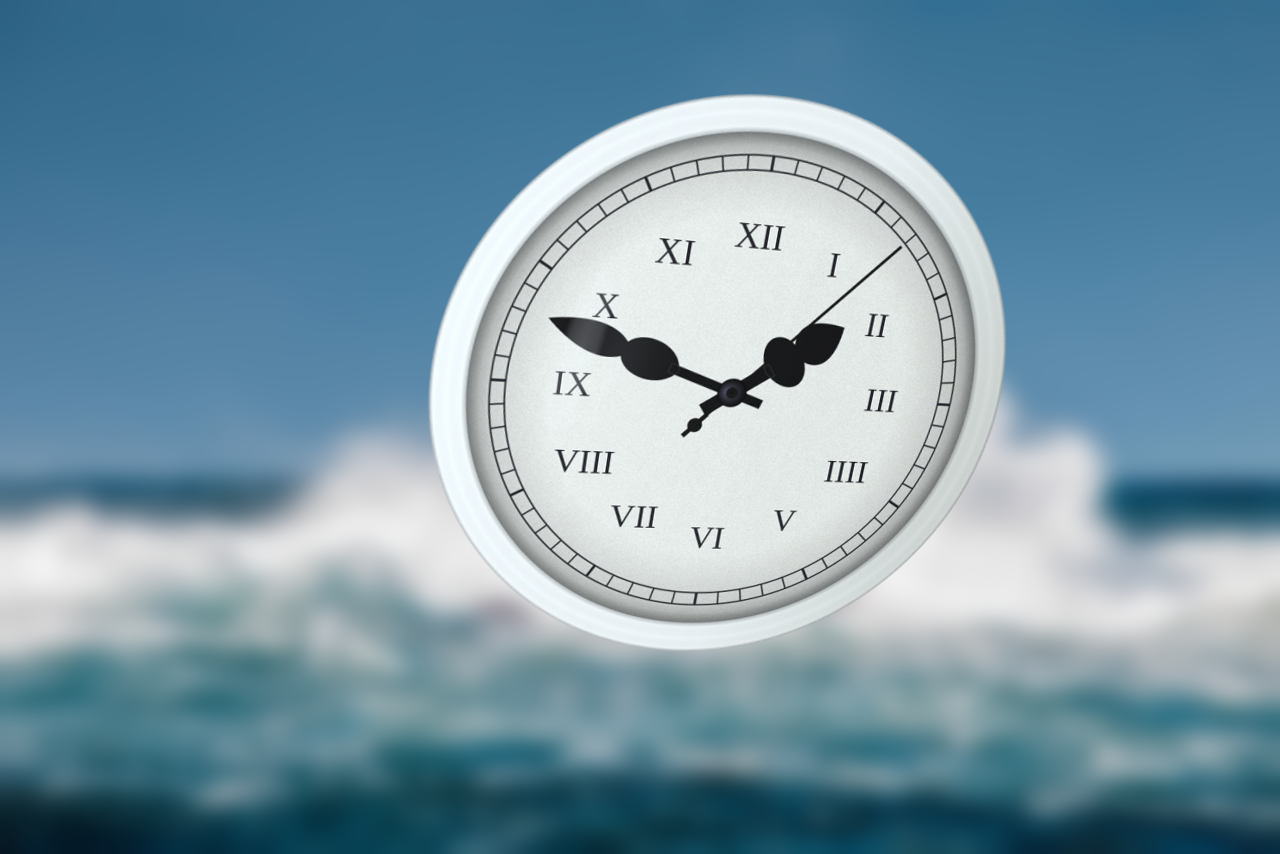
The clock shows 1.48.07
